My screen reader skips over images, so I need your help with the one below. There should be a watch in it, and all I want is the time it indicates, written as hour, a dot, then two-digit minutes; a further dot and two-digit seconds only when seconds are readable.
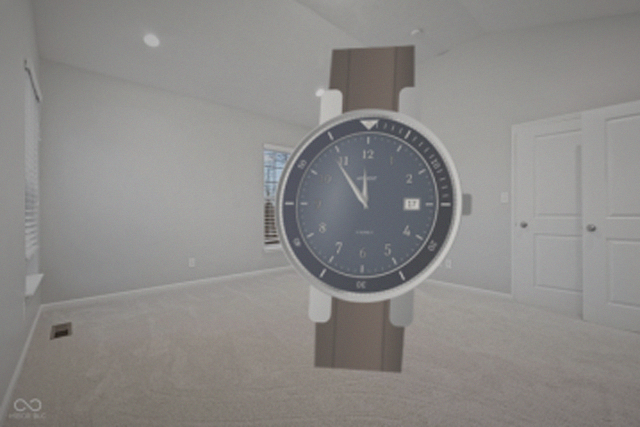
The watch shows 11.54
